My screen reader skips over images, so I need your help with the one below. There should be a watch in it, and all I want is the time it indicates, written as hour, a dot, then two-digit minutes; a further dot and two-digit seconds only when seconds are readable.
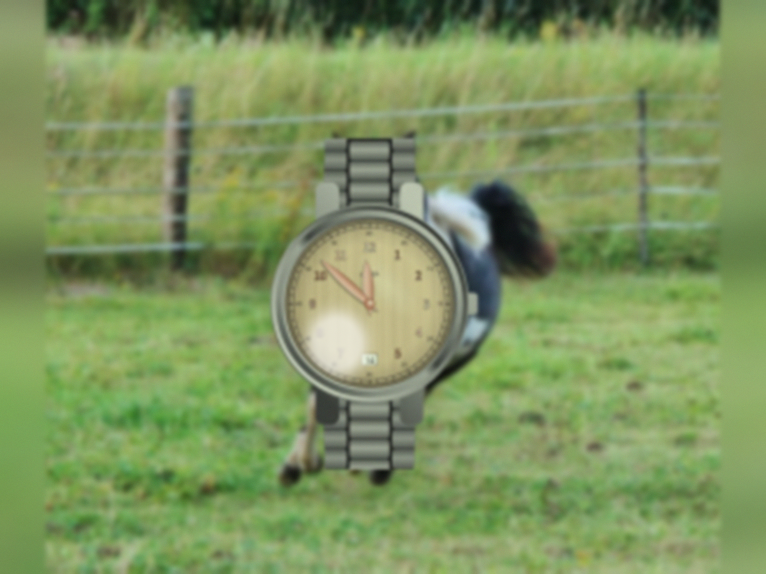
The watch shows 11.52
